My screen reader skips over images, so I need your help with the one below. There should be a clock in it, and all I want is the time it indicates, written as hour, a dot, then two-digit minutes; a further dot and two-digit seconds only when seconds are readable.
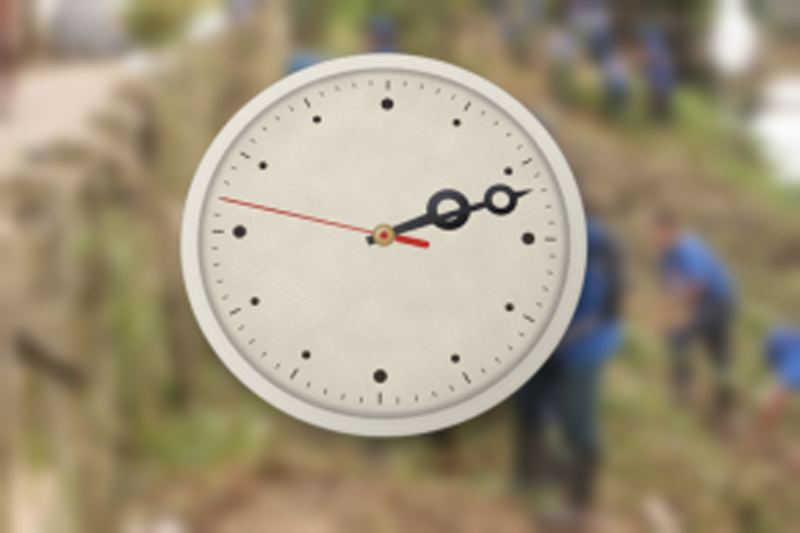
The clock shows 2.11.47
